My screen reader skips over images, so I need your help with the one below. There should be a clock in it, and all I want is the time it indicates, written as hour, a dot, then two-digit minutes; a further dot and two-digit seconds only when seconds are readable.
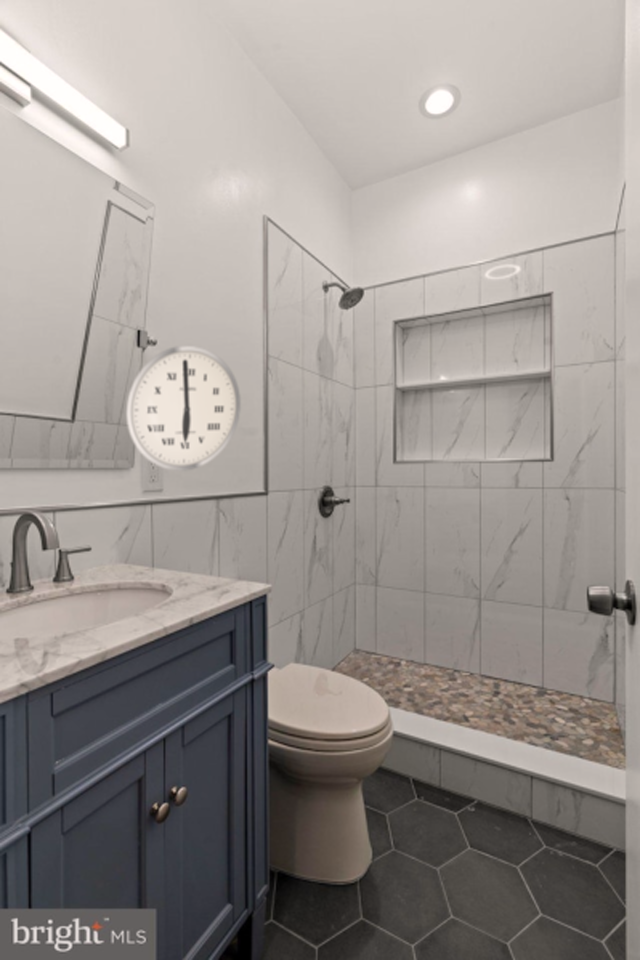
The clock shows 5.59
